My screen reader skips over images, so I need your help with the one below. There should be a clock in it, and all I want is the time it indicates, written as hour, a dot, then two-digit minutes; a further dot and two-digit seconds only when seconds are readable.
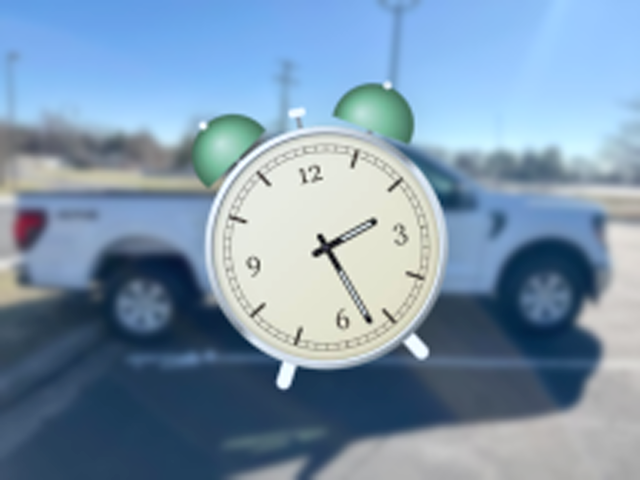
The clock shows 2.27
